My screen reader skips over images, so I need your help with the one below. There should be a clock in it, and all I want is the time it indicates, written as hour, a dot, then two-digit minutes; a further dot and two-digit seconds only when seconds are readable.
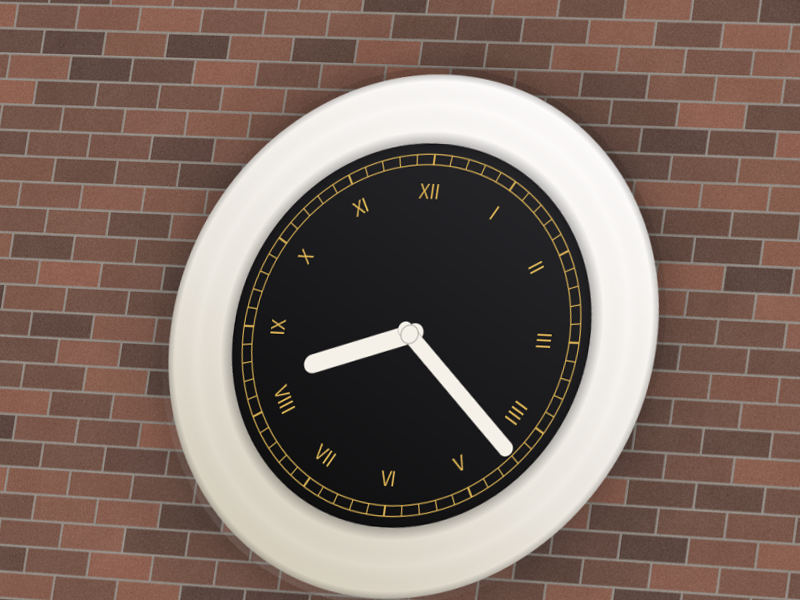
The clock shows 8.22
